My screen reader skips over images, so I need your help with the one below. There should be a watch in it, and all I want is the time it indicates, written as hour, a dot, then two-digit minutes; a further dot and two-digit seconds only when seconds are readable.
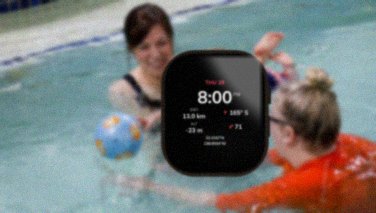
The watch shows 8.00
